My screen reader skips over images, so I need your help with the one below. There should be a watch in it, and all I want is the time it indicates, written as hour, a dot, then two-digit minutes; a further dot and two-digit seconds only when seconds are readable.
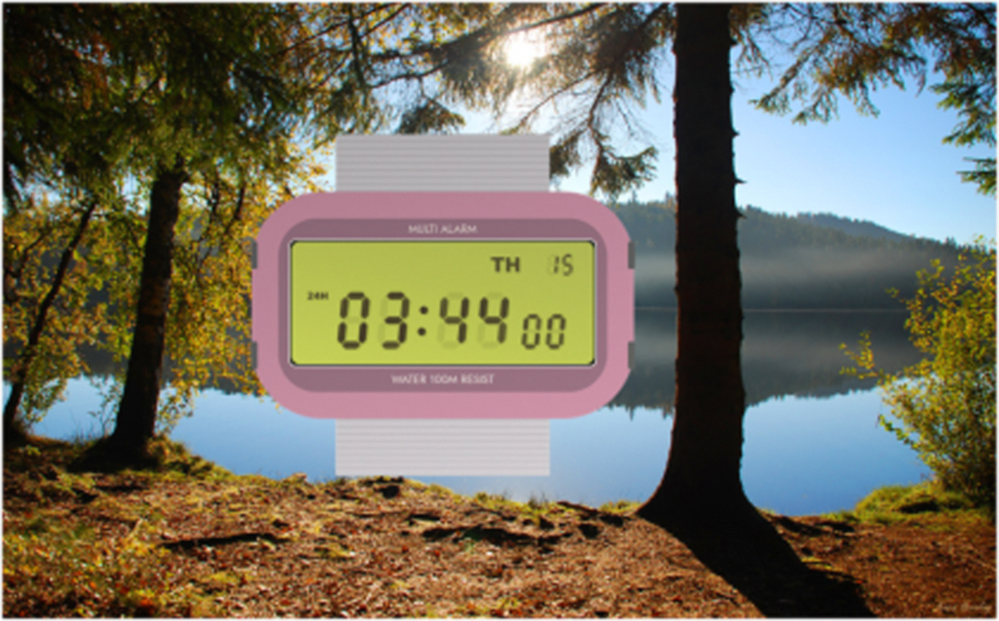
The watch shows 3.44.00
